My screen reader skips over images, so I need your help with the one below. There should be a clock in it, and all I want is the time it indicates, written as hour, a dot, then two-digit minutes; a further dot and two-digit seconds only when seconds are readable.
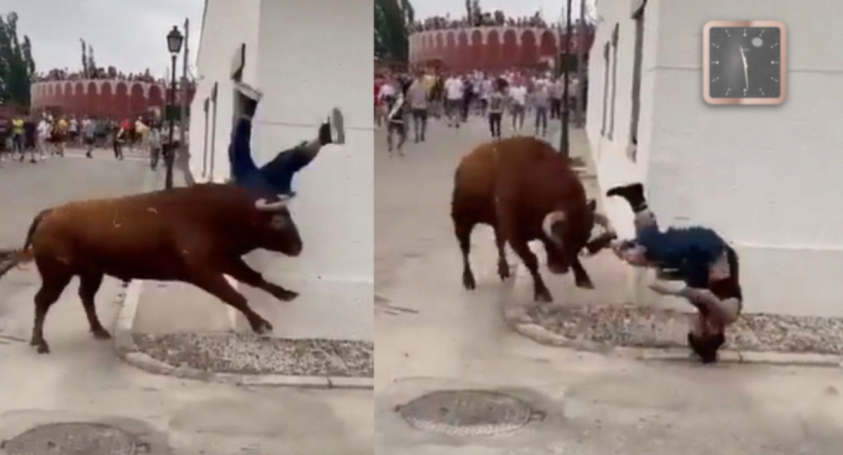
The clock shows 11.29
